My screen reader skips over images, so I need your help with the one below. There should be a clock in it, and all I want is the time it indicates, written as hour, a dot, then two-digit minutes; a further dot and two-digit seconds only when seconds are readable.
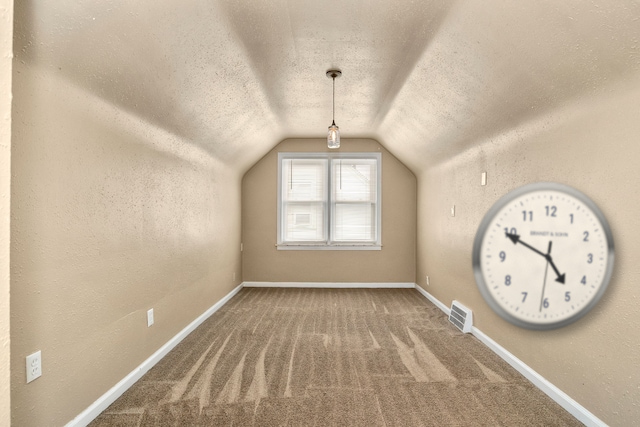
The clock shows 4.49.31
